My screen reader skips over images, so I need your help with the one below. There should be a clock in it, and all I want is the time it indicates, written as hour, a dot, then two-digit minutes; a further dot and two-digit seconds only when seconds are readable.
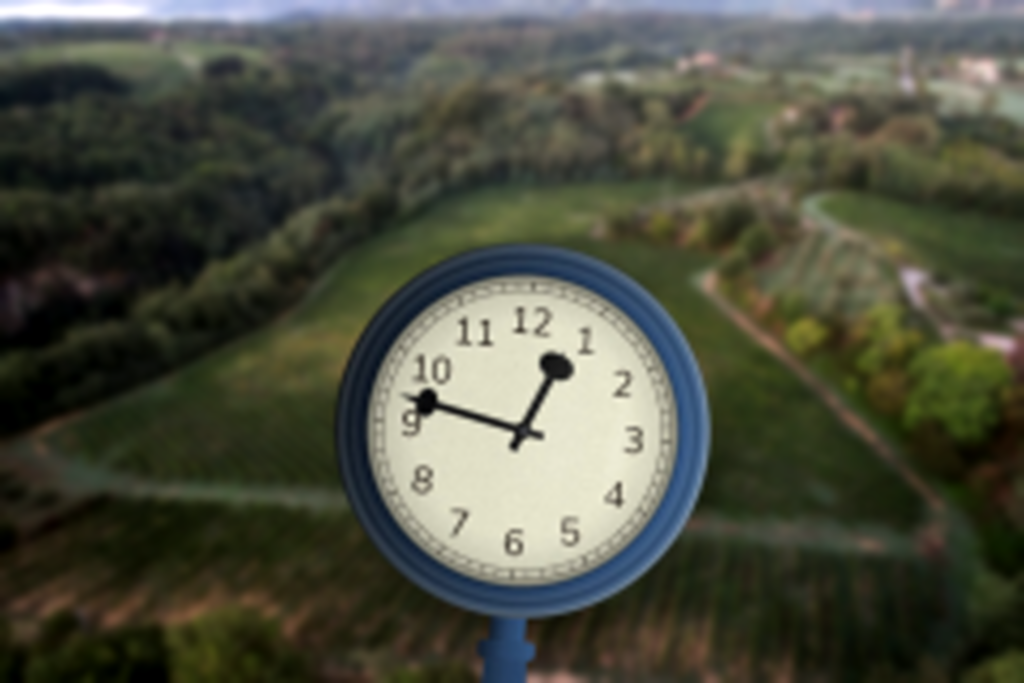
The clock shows 12.47
